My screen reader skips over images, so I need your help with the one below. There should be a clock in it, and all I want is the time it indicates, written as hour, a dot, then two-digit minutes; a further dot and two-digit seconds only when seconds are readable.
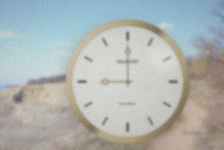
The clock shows 9.00
